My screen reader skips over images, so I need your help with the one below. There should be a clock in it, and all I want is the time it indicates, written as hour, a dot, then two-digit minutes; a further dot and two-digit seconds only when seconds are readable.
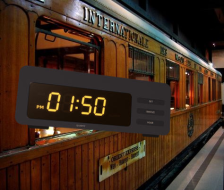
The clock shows 1.50
